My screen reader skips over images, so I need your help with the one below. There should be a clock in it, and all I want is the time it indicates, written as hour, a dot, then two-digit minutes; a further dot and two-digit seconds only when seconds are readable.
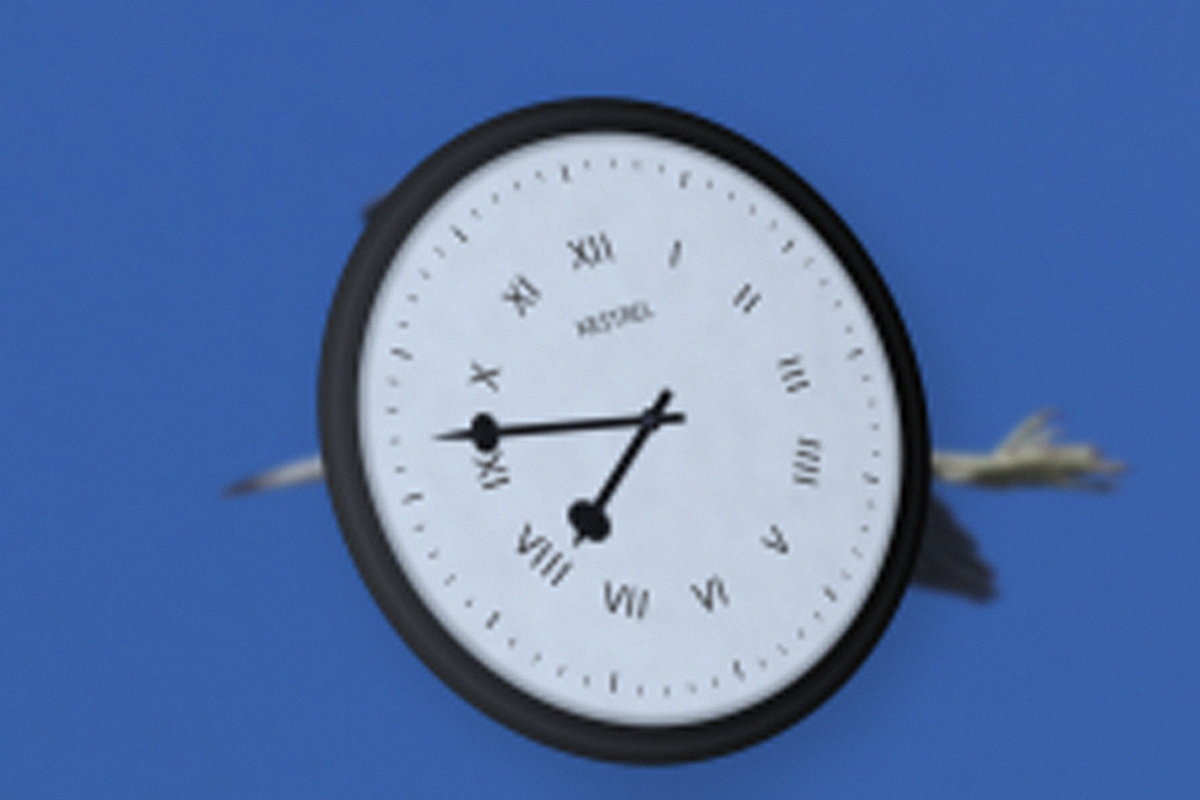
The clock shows 7.47
